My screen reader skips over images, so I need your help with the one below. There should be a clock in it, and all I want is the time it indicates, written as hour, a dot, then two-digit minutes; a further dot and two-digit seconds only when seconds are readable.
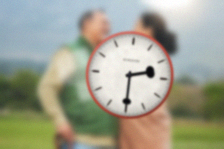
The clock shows 2.30
